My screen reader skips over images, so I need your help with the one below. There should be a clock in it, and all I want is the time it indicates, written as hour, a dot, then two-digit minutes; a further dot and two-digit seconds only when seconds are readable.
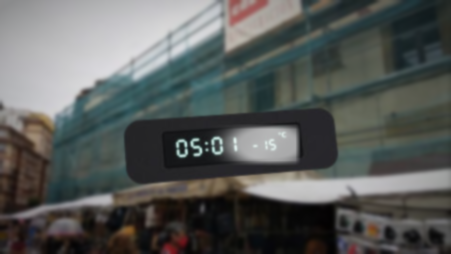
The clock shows 5.01
